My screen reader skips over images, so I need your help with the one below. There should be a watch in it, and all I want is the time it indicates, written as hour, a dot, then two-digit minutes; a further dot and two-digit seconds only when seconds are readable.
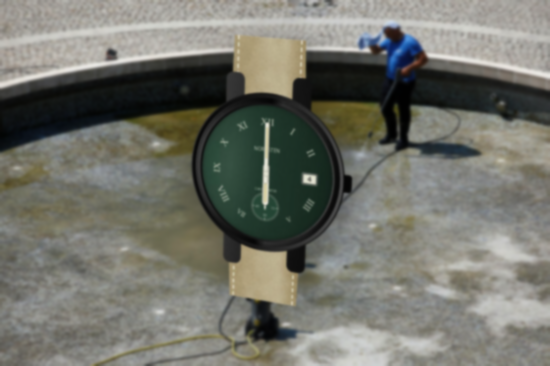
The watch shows 6.00
